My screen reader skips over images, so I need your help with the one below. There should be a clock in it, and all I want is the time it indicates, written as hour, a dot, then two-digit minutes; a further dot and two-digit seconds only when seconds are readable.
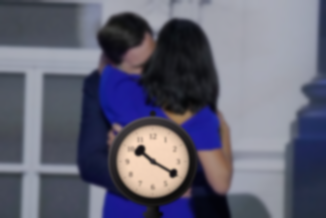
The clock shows 10.20
